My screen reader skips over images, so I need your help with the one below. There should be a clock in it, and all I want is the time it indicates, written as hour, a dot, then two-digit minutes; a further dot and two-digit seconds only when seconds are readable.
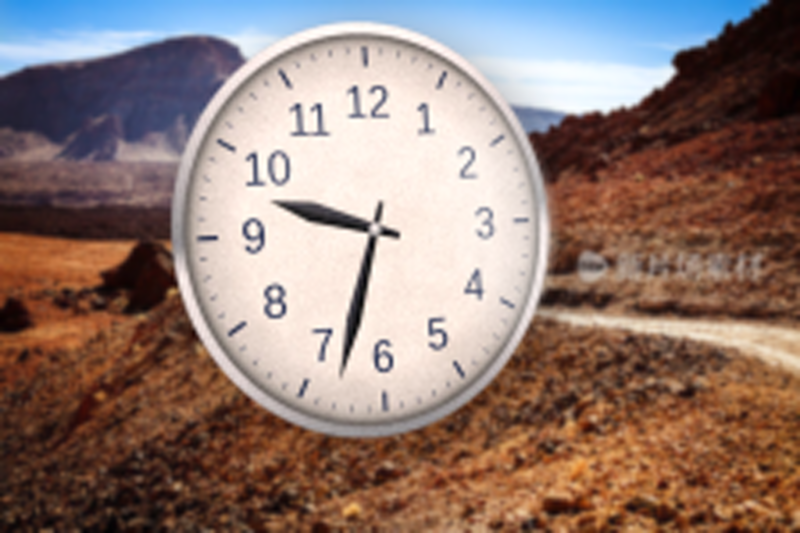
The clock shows 9.33
